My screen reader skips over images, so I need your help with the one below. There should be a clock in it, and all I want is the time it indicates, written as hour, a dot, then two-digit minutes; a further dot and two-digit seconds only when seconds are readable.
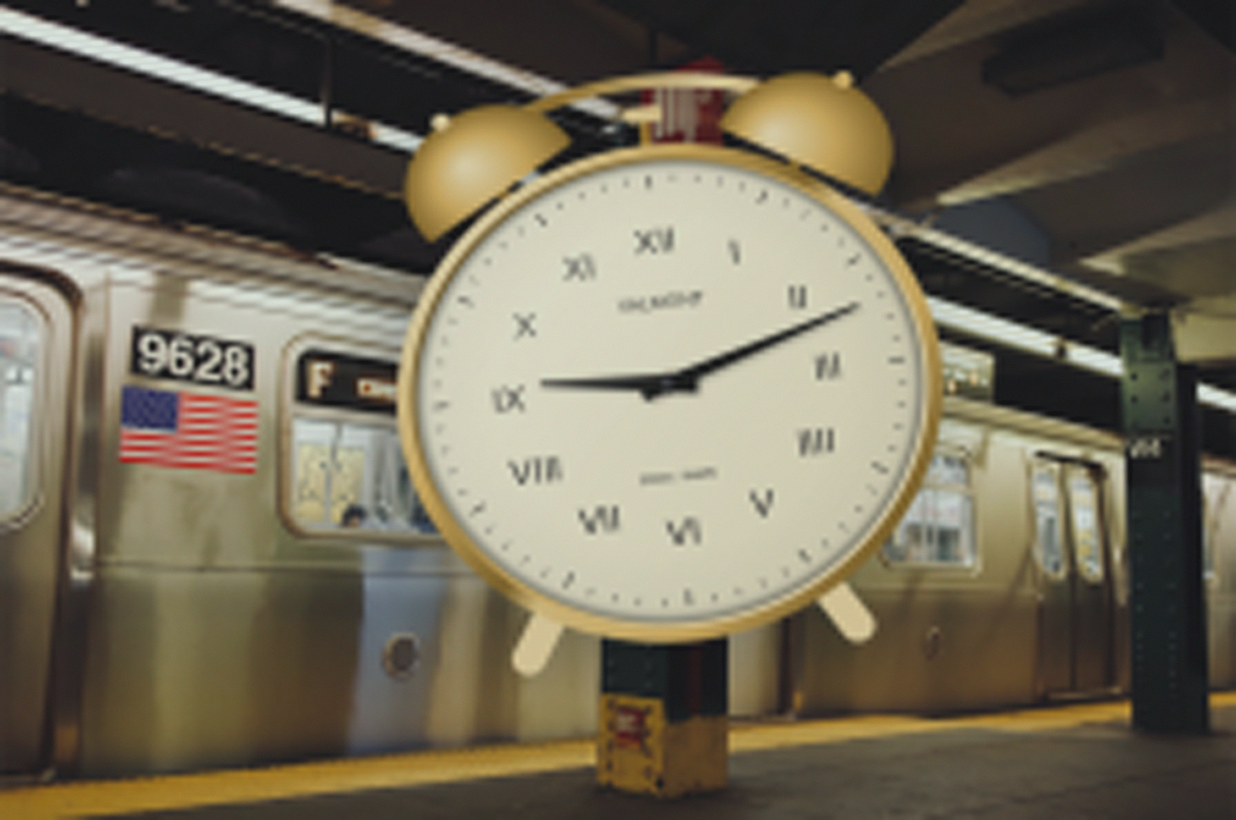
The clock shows 9.12
